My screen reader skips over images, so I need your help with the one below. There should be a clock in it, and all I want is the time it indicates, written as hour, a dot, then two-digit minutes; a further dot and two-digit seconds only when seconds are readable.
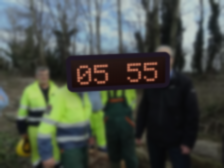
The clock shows 5.55
